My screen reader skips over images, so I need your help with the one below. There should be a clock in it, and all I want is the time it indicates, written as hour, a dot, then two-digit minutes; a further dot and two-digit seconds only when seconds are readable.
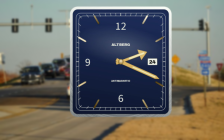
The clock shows 2.19
